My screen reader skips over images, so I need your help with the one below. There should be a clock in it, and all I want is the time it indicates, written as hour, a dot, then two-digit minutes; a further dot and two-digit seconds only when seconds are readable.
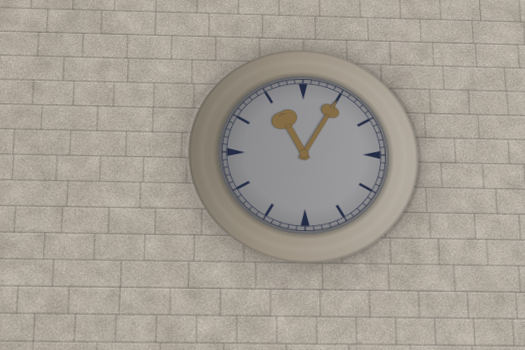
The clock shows 11.05
